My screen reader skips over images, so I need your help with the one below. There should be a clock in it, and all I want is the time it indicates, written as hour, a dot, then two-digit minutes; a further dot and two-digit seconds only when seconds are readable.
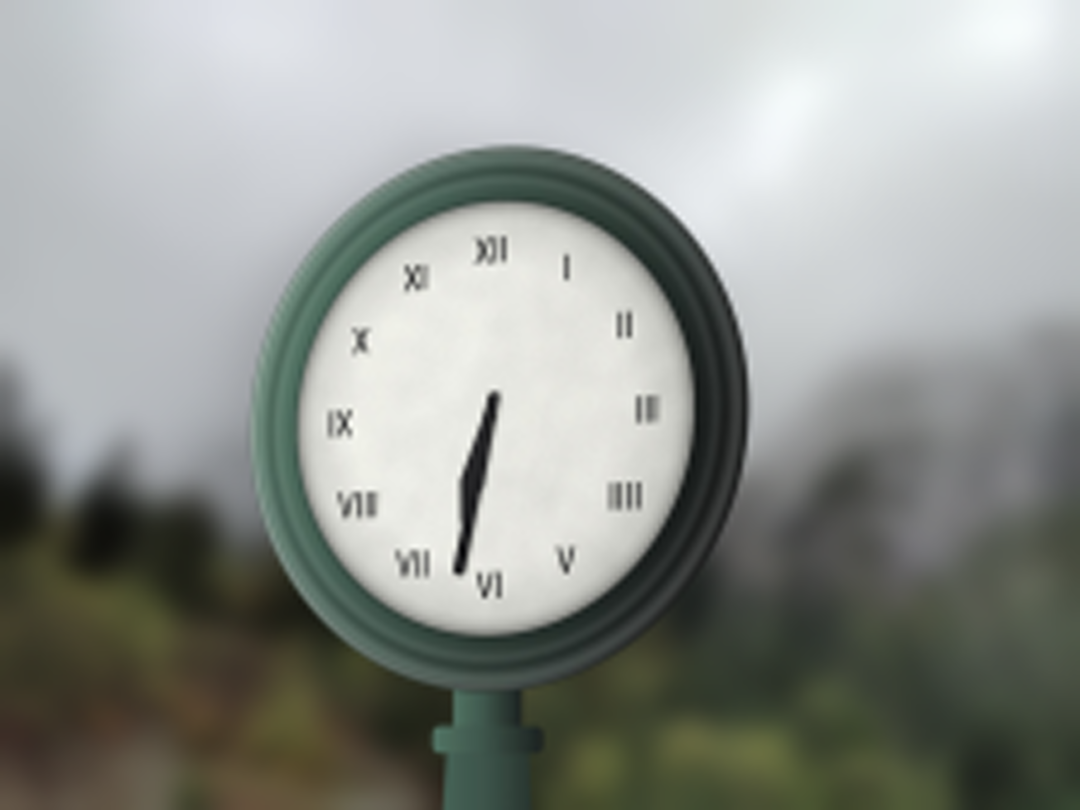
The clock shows 6.32
